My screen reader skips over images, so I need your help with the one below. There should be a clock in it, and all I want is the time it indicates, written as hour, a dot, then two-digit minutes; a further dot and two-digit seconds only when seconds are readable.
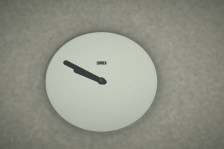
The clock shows 9.50
